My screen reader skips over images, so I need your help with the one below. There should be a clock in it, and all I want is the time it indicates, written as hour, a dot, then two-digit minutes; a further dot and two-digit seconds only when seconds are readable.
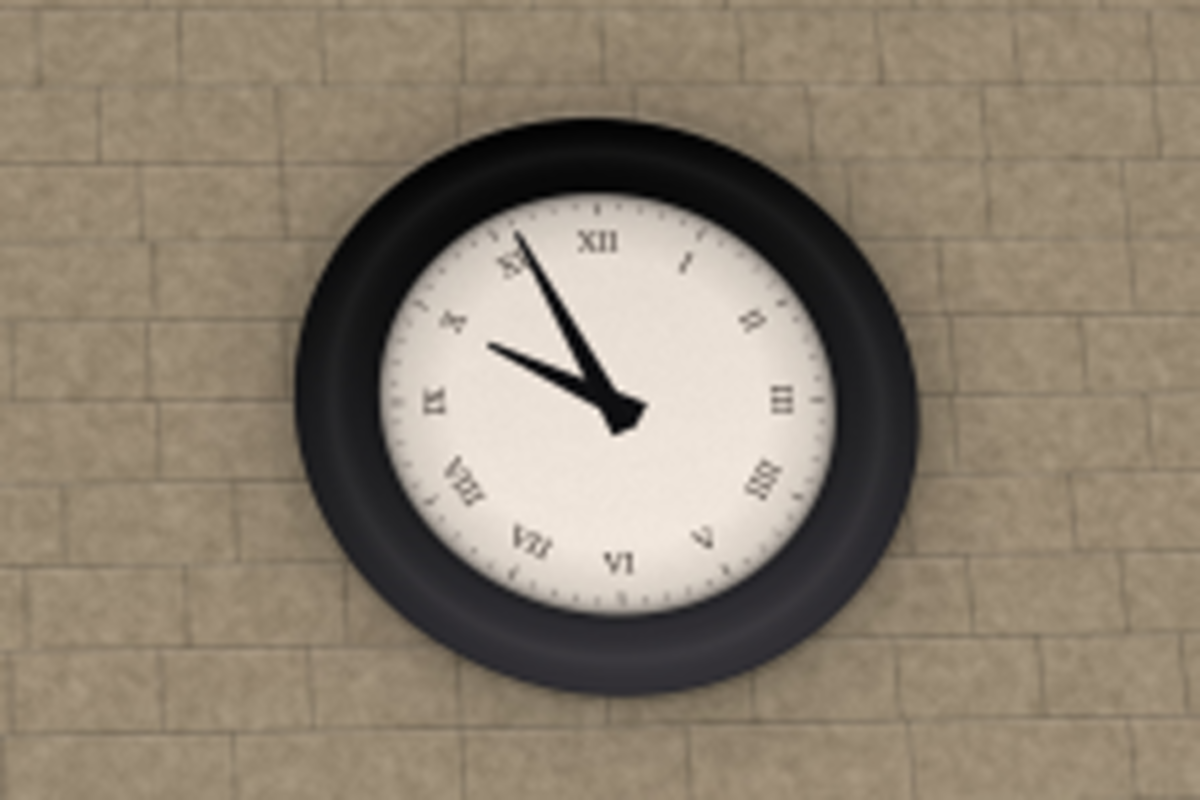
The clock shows 9.56
